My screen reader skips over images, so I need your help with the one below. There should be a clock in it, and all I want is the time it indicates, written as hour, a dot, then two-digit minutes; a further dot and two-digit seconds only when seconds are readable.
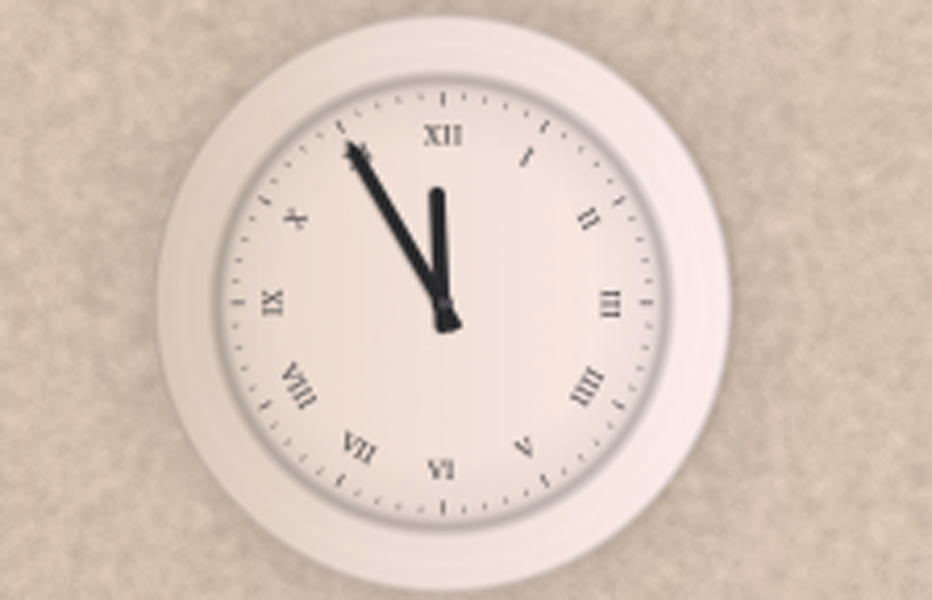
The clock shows 11.55
